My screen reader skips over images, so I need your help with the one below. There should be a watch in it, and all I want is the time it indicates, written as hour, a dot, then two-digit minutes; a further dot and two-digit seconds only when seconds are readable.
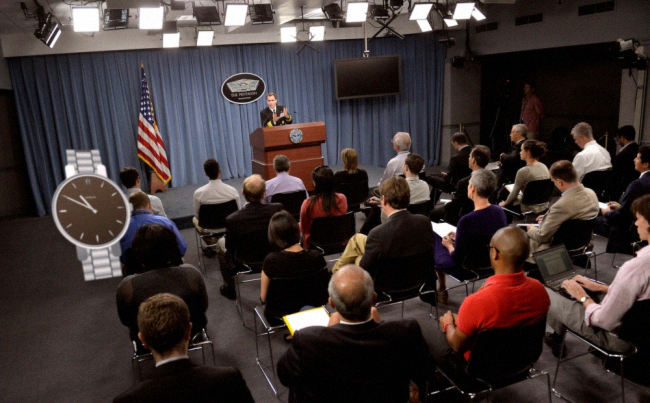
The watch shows 10.50
